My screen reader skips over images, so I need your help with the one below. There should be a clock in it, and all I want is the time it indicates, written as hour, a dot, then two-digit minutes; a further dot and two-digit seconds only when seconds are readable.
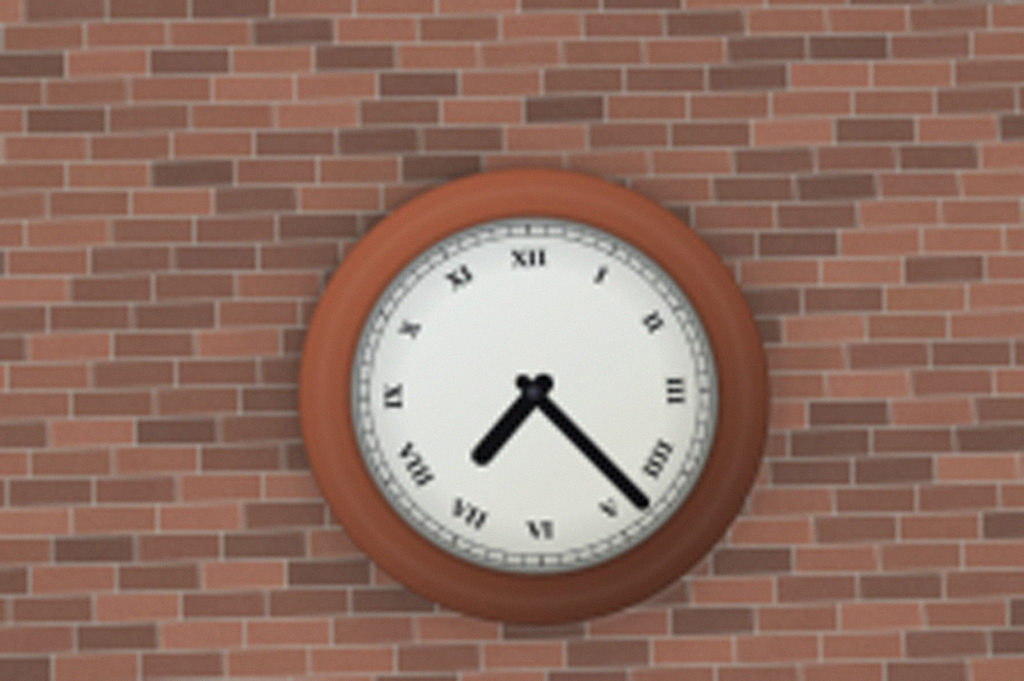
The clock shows 7.23
